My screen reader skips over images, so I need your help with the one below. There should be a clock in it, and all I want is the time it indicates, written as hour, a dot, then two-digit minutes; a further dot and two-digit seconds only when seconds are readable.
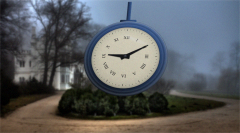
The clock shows 9.10
